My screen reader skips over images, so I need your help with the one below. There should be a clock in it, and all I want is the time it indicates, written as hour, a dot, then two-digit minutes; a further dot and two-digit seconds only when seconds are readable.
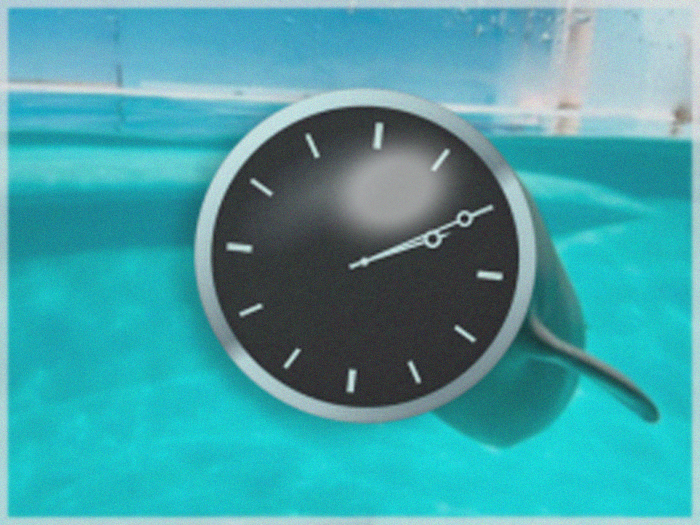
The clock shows 2.10
